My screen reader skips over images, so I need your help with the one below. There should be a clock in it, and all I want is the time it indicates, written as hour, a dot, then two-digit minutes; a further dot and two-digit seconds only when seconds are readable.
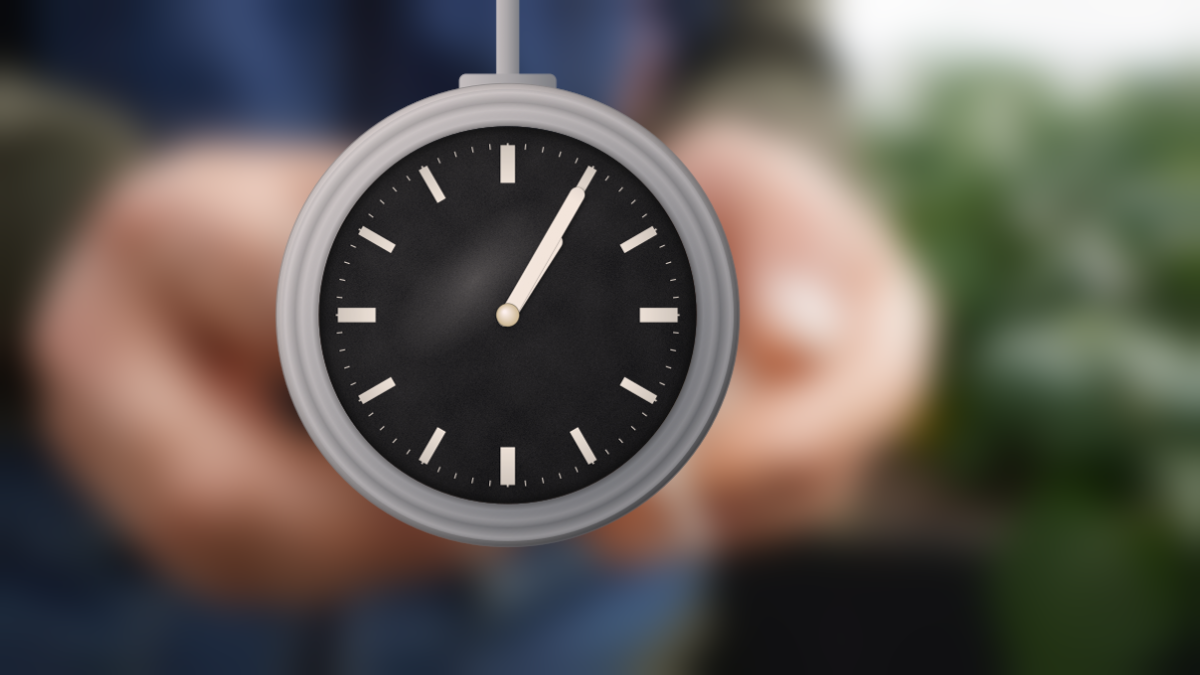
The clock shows 1.05
